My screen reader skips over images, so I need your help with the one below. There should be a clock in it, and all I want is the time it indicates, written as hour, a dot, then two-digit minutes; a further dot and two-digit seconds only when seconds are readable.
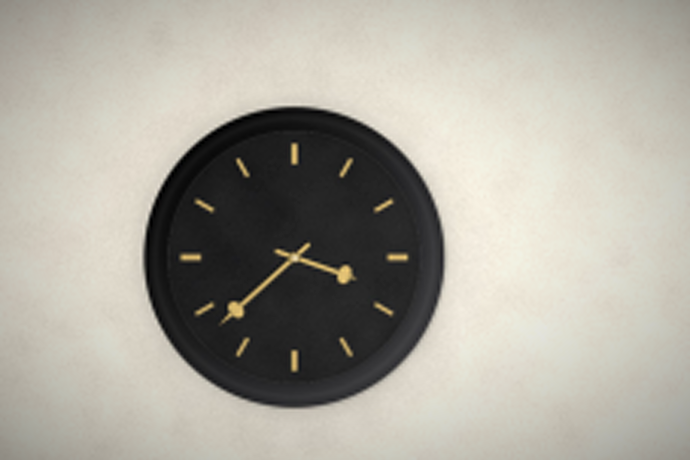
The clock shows 3.38
